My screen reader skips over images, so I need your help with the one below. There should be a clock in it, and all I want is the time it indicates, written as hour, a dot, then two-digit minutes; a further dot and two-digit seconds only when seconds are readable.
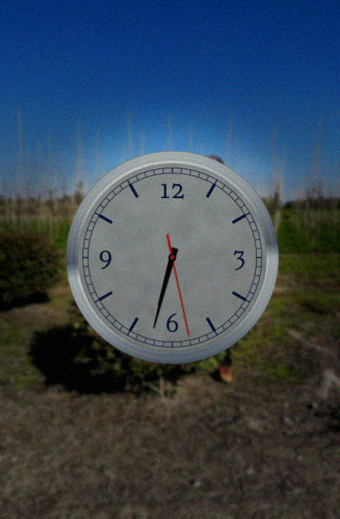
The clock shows 6.32.28
